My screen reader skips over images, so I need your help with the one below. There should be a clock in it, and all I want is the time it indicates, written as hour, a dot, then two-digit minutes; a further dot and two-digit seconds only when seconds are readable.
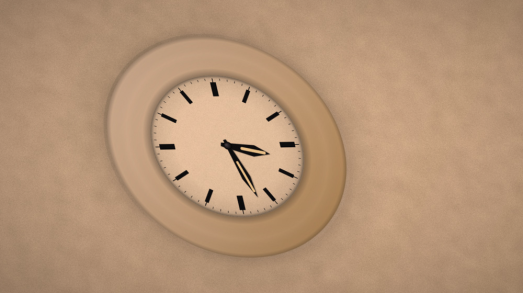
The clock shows 3.27
